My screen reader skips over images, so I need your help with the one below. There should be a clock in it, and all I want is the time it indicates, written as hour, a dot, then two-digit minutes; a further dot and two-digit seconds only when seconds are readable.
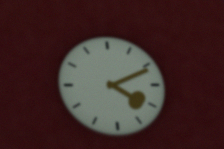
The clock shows 4.11
